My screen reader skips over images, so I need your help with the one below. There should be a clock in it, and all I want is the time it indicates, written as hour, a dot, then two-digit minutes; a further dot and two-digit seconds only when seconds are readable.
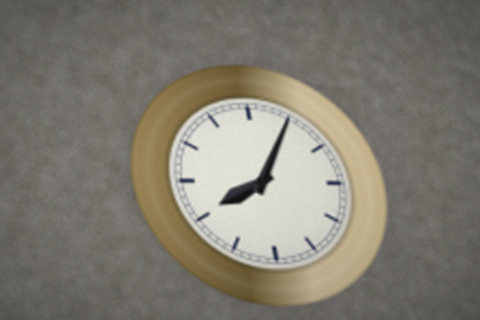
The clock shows 8.05
